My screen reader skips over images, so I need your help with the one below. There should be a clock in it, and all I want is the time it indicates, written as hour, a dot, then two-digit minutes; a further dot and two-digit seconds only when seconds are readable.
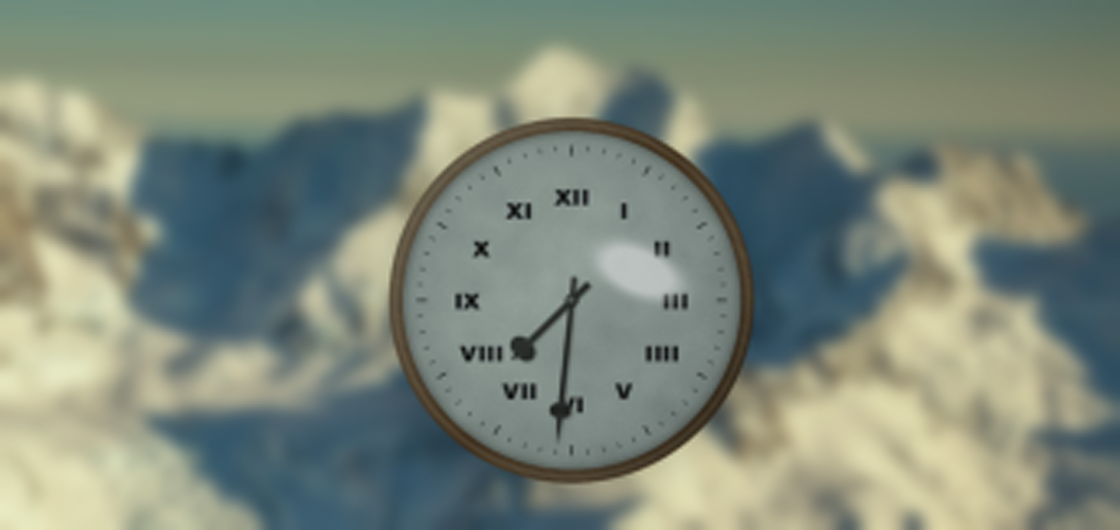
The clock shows 7.31
